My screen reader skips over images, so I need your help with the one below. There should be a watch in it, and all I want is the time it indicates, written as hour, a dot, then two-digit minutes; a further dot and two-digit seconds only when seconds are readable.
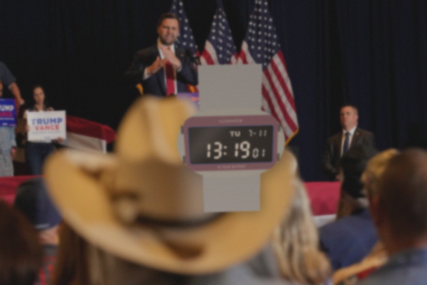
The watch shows 13.19
